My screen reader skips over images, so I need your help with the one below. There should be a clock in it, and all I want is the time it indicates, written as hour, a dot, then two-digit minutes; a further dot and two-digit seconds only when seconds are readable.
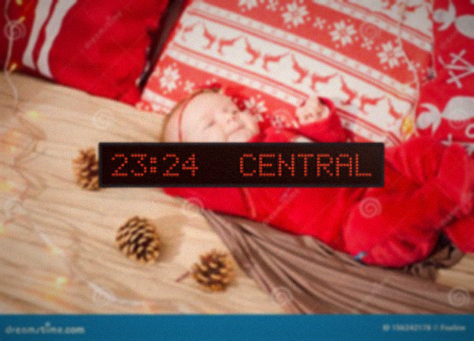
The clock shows 23.24
